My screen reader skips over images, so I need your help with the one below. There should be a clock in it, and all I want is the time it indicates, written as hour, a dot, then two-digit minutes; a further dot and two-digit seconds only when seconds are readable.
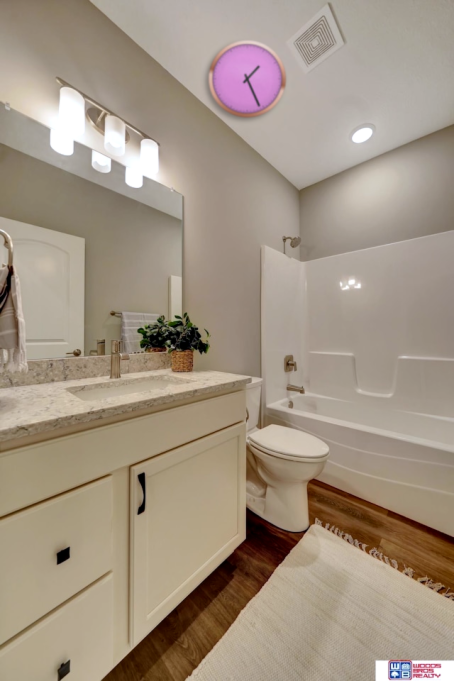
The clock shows 1.26
